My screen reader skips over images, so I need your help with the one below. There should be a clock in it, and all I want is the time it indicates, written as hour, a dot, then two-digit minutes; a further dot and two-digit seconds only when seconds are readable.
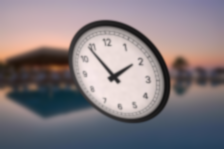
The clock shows 1.54
